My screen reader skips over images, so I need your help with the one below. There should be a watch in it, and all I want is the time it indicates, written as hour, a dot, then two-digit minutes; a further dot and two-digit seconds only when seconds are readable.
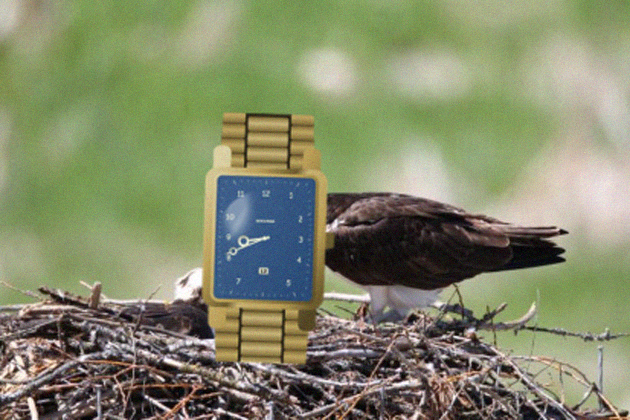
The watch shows 8.41
